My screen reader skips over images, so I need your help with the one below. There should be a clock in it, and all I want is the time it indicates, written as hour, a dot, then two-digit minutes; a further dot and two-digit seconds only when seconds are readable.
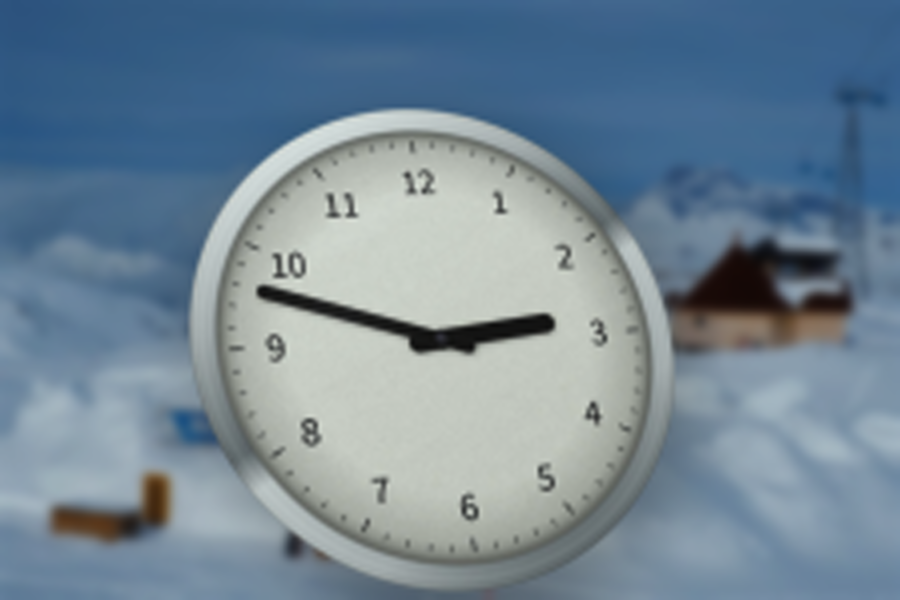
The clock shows 2.48
